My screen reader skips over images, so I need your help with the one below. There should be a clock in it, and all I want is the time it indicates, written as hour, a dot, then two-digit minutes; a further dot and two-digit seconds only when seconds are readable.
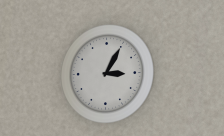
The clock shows 3.05
